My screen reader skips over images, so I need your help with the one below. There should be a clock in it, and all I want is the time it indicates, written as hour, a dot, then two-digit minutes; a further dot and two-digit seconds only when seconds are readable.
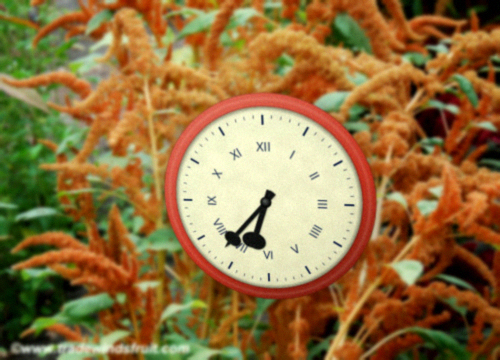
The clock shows 6.37
